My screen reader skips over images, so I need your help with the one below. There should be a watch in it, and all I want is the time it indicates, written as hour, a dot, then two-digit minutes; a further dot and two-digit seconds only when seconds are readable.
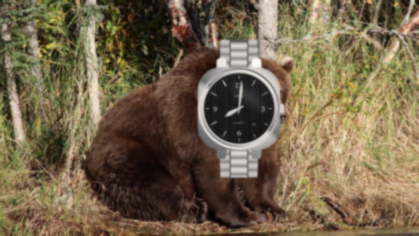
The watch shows 8.01
